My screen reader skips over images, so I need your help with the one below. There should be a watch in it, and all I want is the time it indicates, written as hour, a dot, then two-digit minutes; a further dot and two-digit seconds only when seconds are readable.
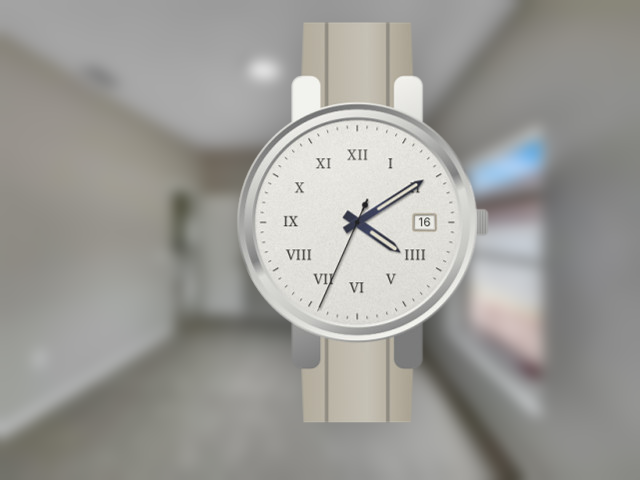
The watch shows 4.09.34
